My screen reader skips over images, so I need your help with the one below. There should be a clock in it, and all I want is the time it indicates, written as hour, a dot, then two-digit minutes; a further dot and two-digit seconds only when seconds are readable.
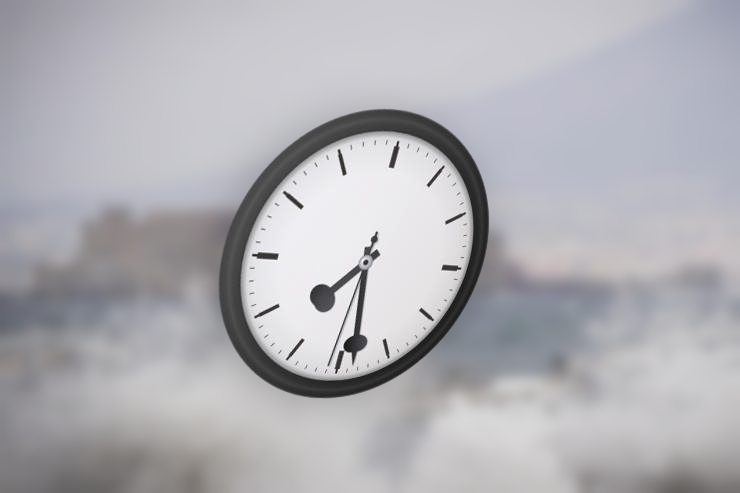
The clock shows 7.28.31
